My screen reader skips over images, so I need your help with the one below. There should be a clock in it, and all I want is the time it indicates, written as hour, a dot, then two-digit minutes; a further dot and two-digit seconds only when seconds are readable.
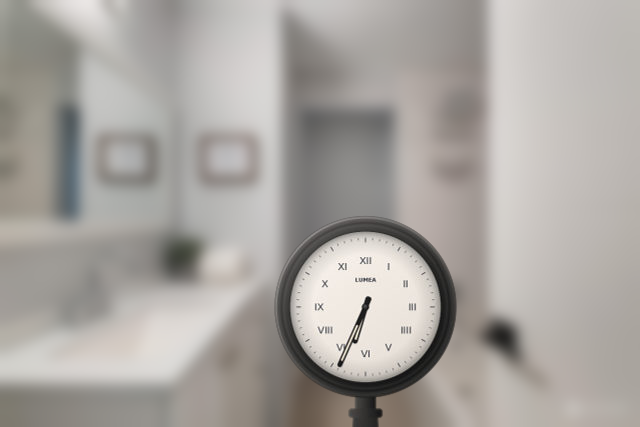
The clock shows 6.34
